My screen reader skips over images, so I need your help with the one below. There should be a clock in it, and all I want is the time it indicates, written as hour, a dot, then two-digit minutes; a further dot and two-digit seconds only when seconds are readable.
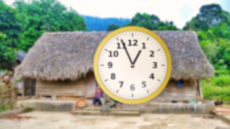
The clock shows 12.56
